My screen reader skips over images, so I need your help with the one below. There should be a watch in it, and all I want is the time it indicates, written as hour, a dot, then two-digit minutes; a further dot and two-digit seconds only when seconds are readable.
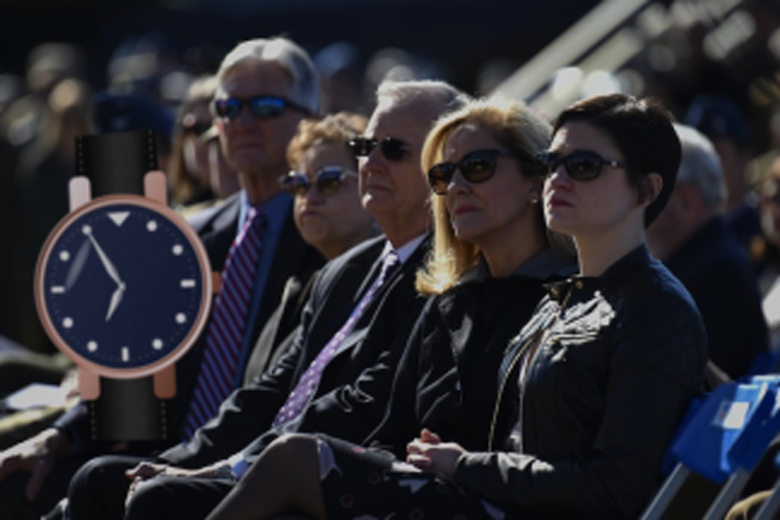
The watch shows 6.55
